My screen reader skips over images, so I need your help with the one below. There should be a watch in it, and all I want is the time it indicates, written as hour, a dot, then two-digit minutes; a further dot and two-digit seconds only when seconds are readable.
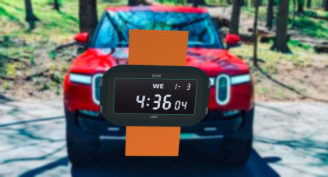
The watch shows 4.36.04
